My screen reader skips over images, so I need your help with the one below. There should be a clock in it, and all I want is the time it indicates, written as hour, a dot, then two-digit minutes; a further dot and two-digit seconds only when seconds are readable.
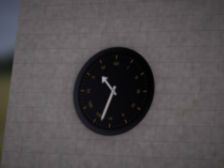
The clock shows 10.33
